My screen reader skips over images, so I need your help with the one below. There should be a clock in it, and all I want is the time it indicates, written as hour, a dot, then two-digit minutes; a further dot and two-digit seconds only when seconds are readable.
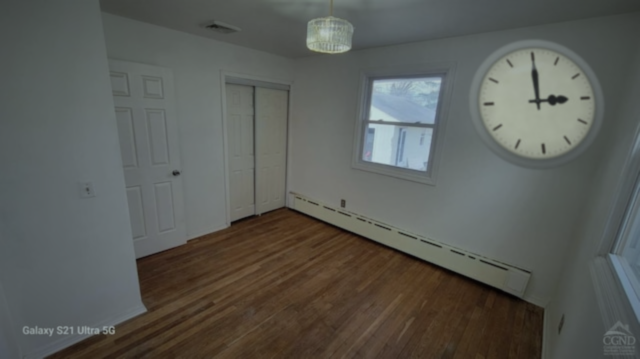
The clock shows 3.00
